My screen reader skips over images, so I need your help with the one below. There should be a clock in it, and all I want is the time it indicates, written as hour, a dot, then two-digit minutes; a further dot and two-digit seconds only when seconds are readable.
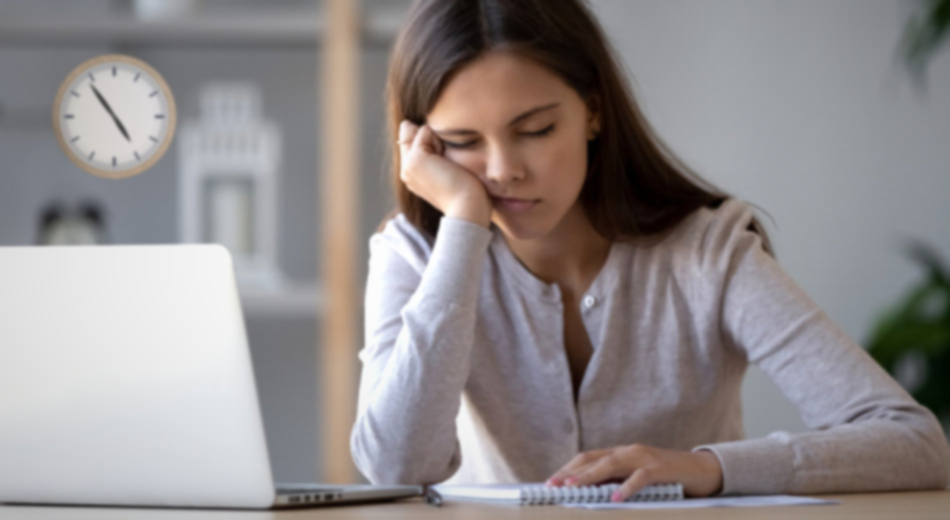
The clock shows 4.54
